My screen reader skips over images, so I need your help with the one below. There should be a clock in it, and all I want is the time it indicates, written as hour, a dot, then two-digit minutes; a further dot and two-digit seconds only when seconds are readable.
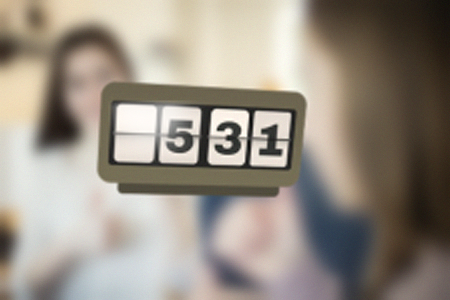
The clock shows 5.31
